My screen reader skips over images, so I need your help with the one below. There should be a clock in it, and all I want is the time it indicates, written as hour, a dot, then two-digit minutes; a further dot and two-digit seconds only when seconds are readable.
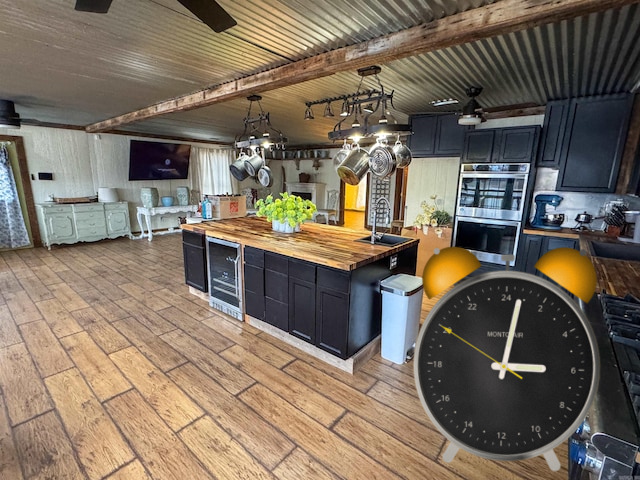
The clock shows 6.01.50
